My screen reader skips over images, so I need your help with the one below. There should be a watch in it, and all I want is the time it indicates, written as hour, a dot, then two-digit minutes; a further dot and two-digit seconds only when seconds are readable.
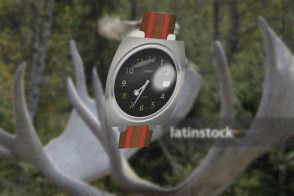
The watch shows 7.34
